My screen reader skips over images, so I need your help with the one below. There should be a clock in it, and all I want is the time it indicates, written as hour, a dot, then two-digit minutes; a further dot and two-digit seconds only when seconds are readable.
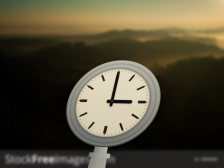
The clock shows 3.00
